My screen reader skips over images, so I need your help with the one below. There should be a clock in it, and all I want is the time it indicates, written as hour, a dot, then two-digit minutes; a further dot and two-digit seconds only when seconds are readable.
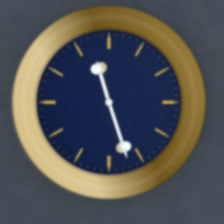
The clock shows 11.27
